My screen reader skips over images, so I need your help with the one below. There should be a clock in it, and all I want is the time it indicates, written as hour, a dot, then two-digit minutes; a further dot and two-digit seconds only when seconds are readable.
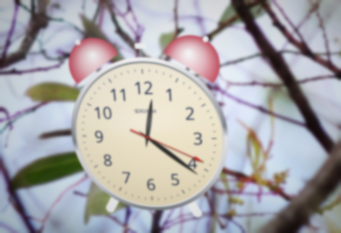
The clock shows 12.21.19
